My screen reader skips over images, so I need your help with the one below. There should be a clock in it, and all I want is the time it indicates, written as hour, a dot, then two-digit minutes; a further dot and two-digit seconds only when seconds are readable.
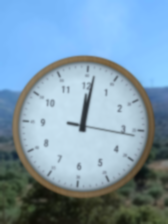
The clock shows 12.01.16
